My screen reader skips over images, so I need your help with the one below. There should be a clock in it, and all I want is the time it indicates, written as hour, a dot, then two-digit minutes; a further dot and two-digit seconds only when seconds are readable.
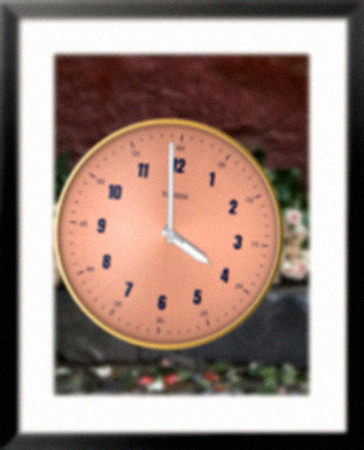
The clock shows 3.59
